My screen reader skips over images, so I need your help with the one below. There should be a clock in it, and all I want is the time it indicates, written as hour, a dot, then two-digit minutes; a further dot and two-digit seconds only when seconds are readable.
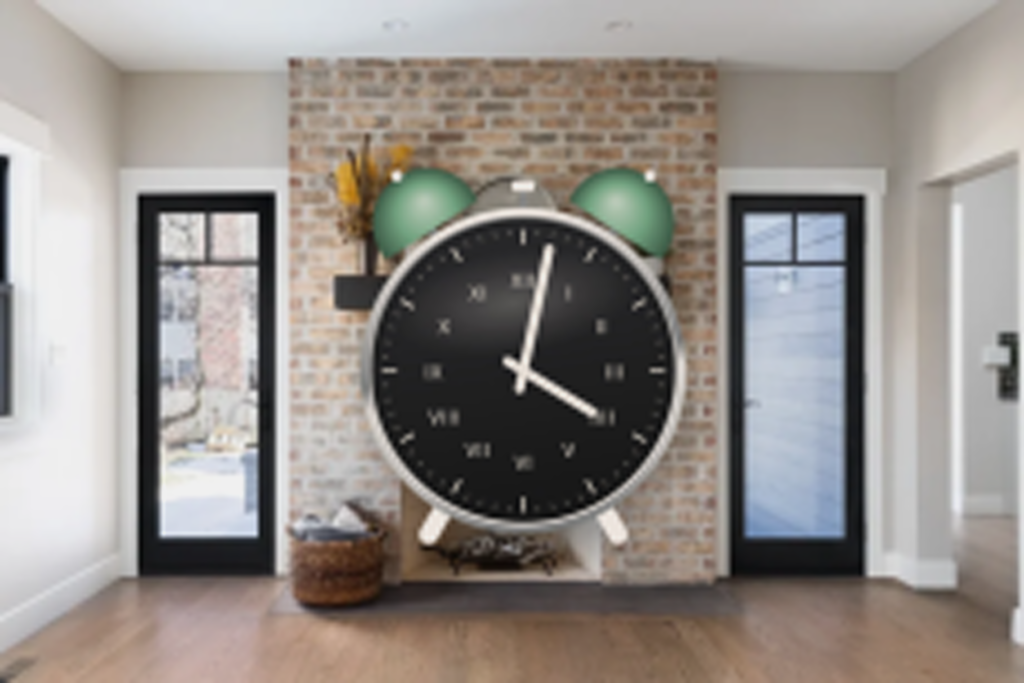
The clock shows 4.02
